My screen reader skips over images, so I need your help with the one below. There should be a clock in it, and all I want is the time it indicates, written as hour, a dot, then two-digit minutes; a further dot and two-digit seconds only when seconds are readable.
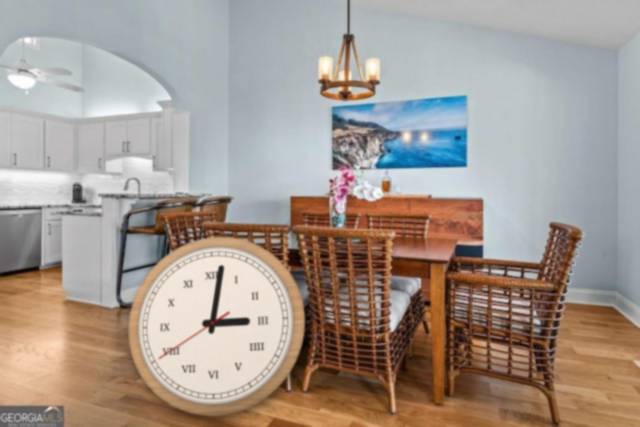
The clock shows 3.01.40
